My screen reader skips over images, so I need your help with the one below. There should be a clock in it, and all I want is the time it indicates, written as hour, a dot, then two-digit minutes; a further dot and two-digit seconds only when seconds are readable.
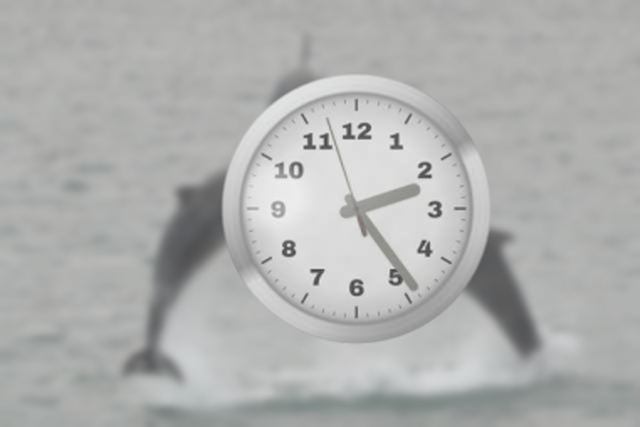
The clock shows 2.23.57
